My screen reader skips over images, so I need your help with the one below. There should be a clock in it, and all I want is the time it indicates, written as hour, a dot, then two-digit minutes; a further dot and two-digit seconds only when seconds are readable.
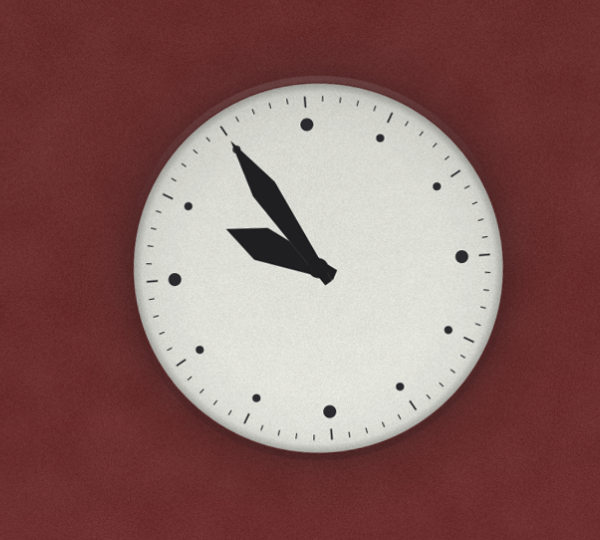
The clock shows 9.55
